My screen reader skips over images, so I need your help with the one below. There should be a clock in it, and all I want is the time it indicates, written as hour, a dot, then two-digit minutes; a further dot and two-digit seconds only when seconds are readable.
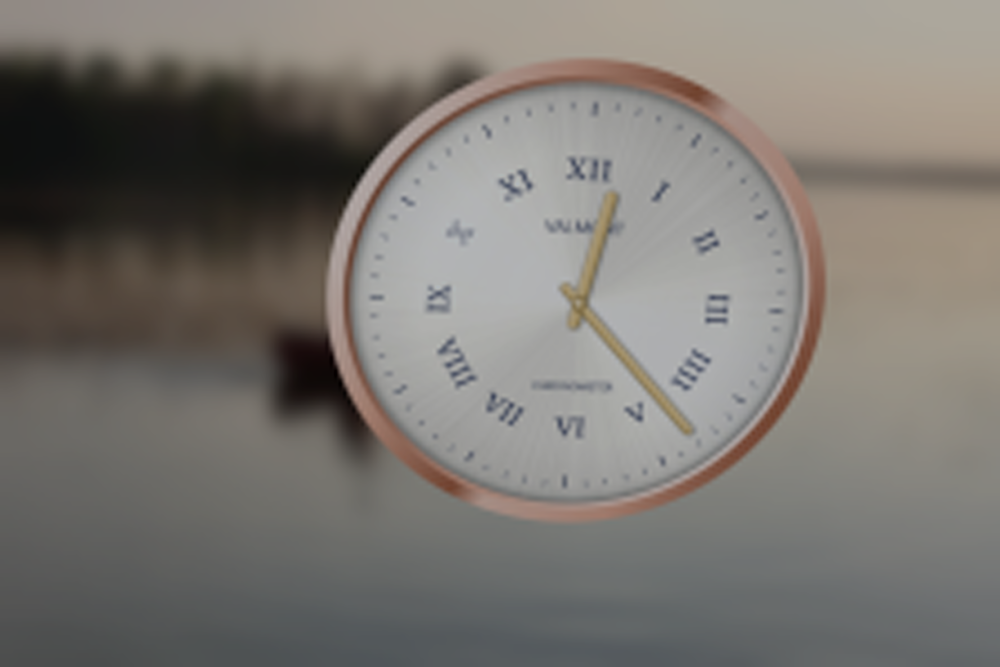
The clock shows 12.23
